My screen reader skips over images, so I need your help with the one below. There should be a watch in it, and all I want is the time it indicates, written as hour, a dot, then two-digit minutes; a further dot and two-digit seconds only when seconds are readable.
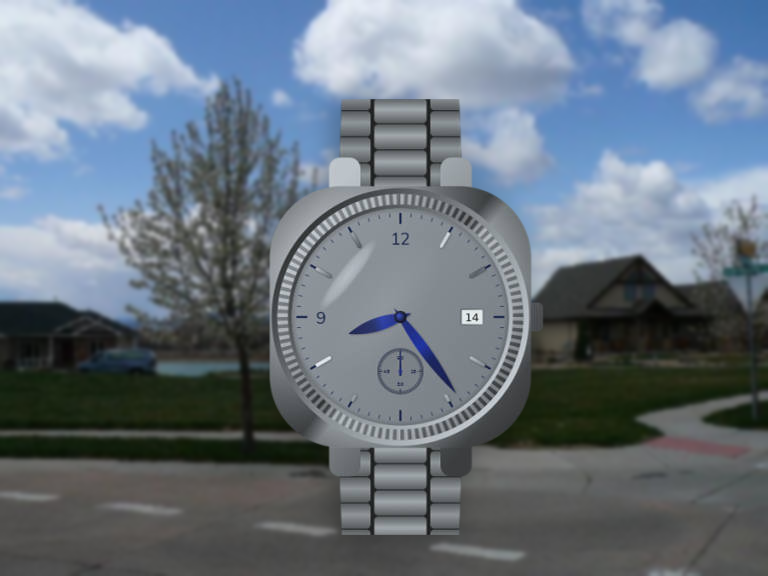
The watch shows 8.24
